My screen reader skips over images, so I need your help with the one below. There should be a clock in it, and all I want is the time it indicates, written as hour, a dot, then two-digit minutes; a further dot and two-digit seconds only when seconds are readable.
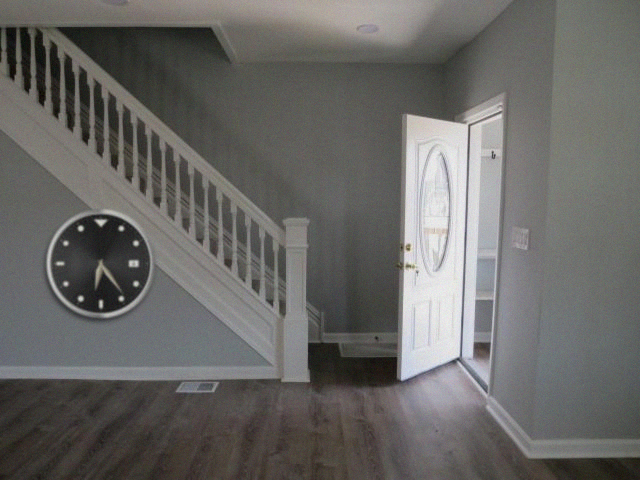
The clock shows 6.24
